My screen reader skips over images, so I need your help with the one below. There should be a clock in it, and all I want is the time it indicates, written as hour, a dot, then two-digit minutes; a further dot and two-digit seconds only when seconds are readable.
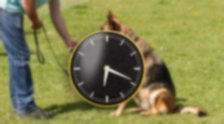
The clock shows 6.19
